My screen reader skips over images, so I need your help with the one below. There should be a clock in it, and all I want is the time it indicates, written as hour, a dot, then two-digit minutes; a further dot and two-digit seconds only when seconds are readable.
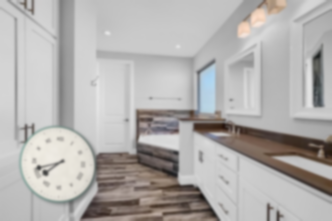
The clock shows 7.42
